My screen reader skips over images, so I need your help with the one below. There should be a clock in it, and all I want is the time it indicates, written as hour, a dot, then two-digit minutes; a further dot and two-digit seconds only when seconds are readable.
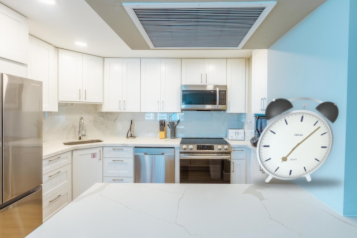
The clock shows 7.07
